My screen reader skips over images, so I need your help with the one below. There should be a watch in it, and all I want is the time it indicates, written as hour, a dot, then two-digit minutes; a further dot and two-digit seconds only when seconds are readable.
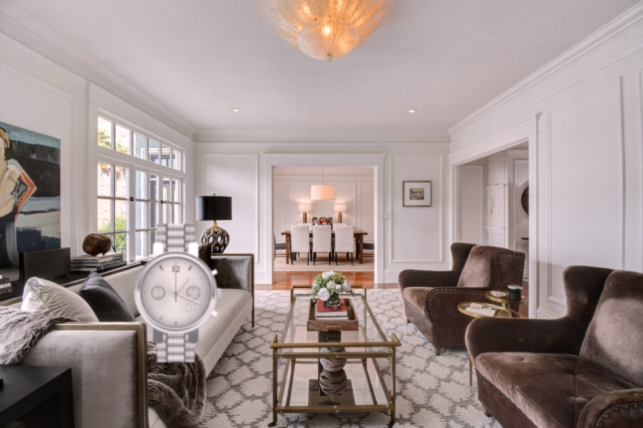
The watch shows 1.19
